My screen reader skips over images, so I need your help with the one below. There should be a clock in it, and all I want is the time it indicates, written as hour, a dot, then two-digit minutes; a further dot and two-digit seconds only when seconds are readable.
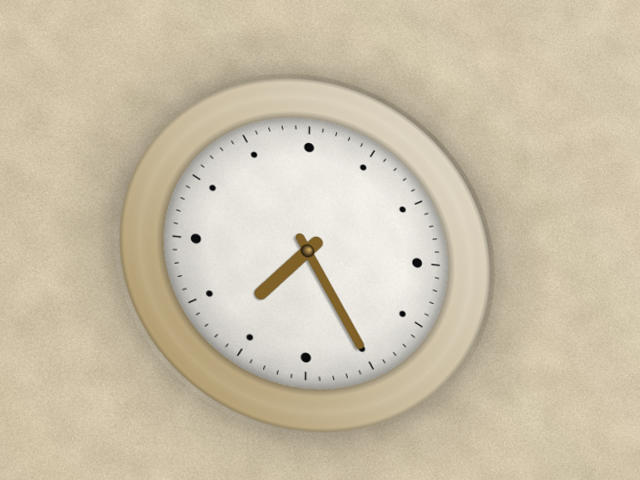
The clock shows 7.25
